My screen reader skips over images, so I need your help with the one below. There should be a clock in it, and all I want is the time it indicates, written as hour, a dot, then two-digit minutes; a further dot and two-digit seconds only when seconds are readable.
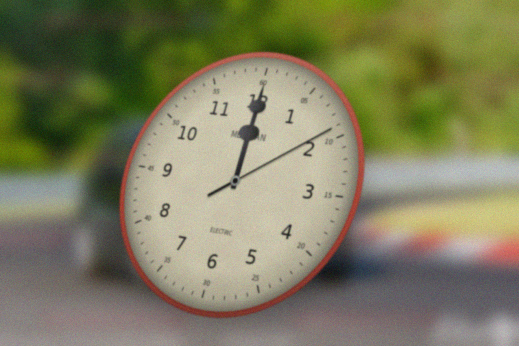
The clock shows 12.00.09
